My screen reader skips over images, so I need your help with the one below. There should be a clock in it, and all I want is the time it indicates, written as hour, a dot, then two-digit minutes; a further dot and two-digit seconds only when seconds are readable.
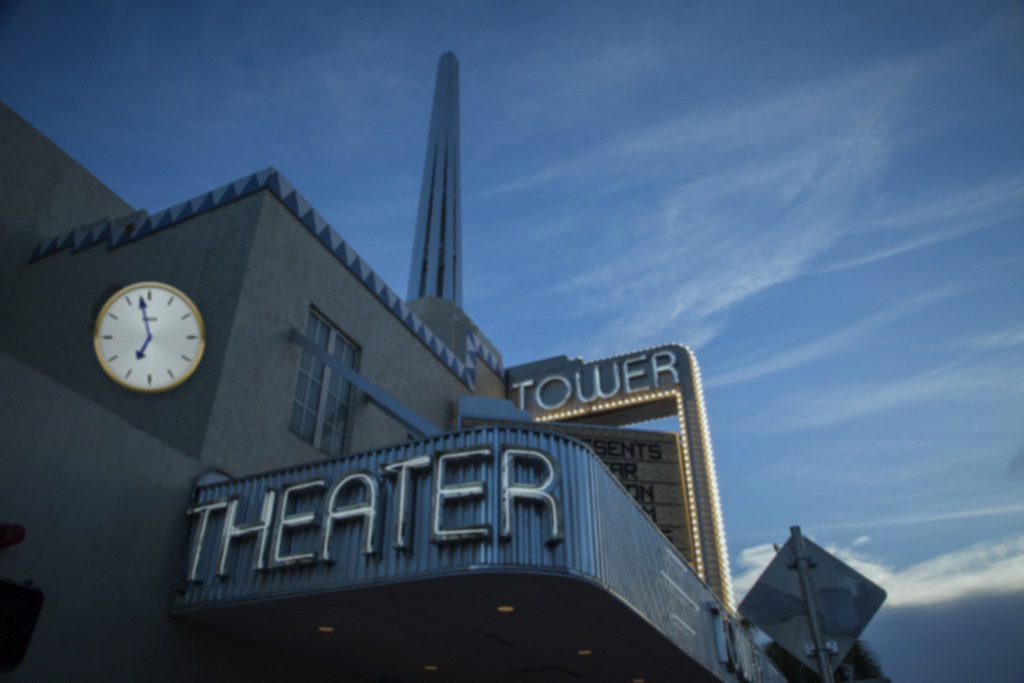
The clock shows 6.58
